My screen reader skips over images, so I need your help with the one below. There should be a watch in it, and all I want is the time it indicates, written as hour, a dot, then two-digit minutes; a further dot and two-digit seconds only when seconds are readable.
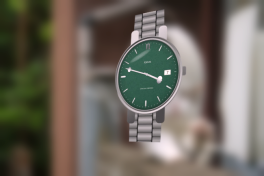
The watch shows 3.48
